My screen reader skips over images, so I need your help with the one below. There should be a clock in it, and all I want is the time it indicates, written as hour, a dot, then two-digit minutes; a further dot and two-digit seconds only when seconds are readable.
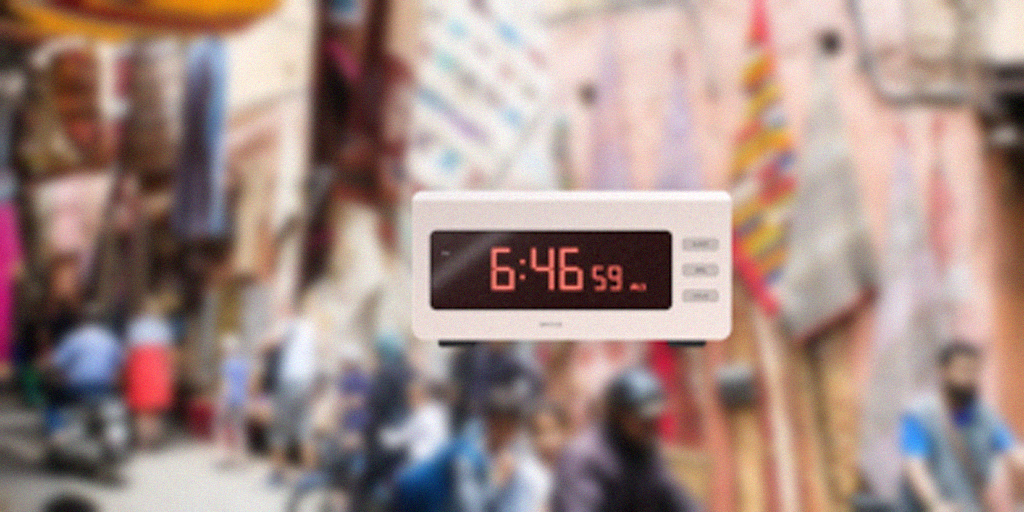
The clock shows 6.46.59
